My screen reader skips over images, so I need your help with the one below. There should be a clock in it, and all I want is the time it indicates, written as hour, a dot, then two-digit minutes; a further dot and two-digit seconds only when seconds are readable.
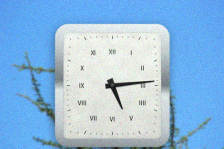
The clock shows 5.14
